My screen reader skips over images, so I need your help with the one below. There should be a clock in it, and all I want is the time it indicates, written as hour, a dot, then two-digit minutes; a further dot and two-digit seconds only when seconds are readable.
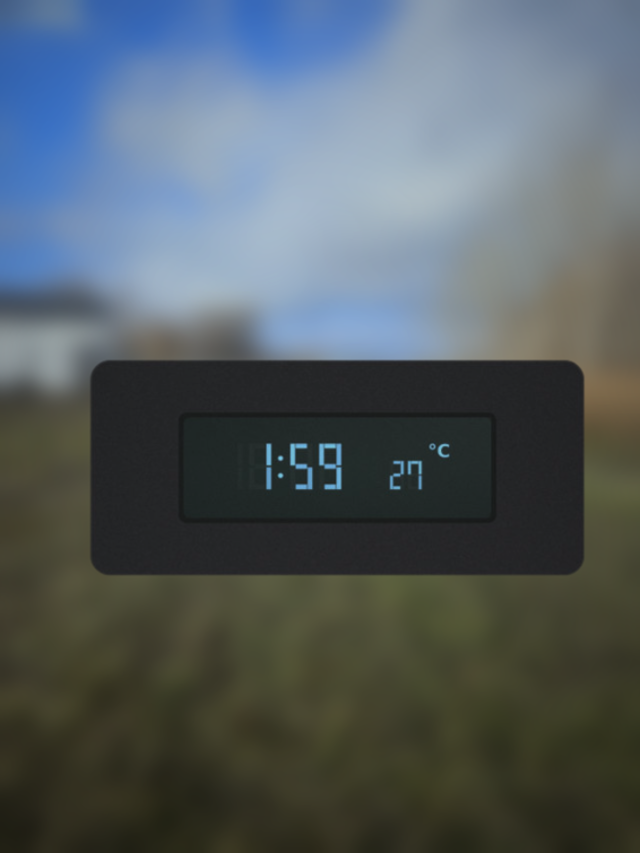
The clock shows 1.59
